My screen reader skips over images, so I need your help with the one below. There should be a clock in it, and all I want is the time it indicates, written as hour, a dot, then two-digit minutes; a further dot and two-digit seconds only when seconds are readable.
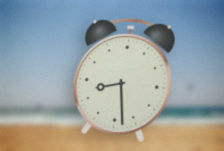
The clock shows 8.28
